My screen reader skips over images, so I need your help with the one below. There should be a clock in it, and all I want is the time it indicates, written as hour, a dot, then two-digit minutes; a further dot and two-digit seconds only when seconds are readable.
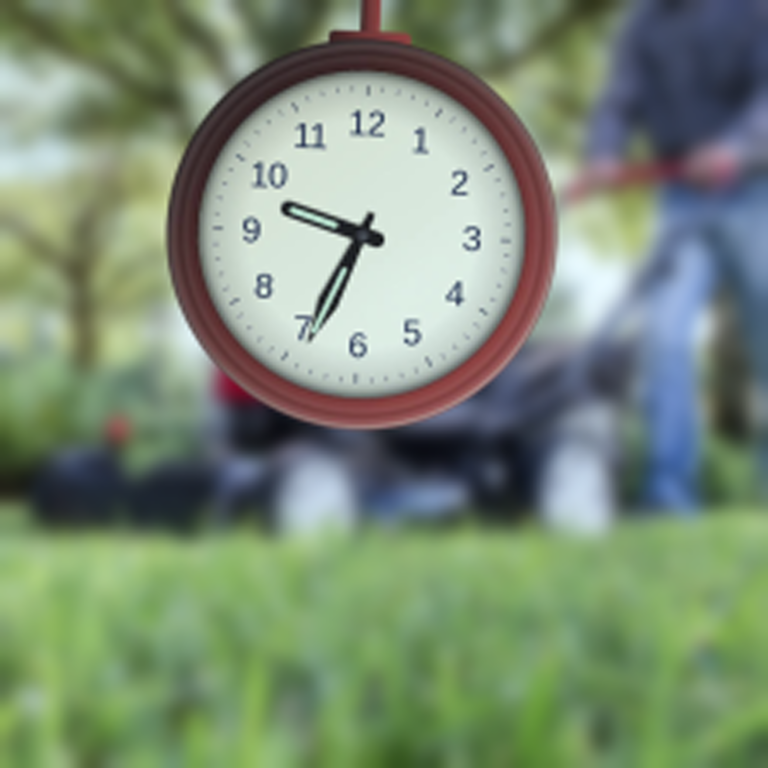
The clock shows 9.34
